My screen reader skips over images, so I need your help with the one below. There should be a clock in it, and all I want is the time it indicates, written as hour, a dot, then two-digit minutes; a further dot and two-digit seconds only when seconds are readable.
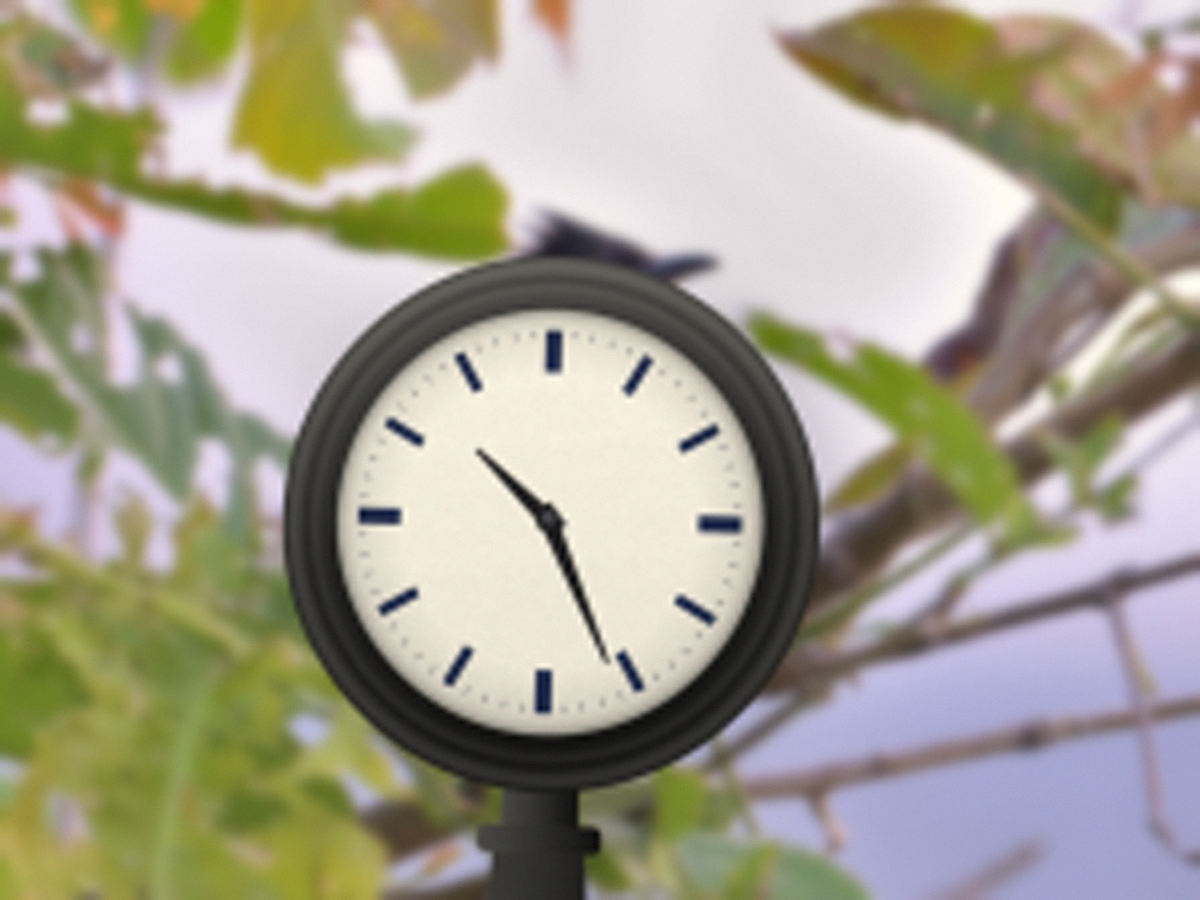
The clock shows 10.26
